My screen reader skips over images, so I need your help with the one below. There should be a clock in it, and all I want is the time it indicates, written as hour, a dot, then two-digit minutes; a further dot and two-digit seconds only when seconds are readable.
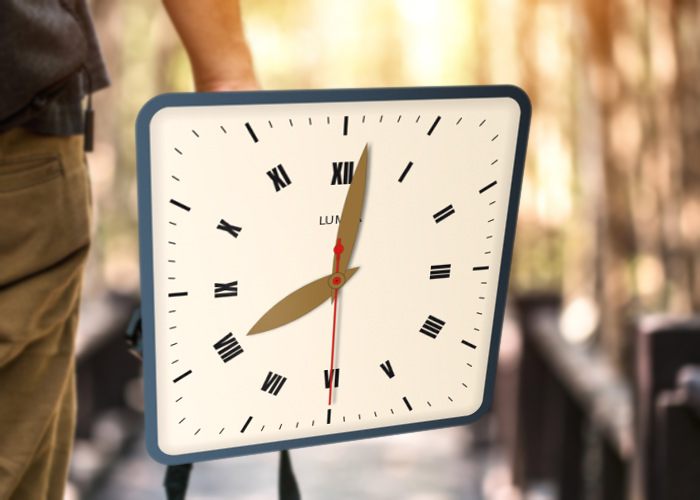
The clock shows 8.01.30
